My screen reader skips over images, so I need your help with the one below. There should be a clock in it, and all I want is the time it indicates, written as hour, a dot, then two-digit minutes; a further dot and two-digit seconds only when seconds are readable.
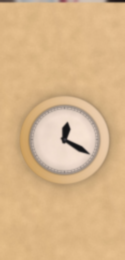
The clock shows 12.20
